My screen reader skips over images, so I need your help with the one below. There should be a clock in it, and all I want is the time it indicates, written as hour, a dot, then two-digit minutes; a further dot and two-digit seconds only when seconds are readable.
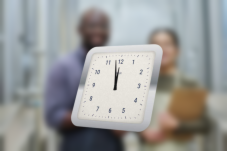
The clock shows 11.58
